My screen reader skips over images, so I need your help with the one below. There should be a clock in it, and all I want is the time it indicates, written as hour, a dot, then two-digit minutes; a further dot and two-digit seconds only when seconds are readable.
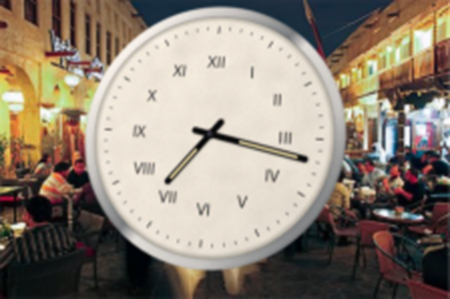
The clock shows 7.17
